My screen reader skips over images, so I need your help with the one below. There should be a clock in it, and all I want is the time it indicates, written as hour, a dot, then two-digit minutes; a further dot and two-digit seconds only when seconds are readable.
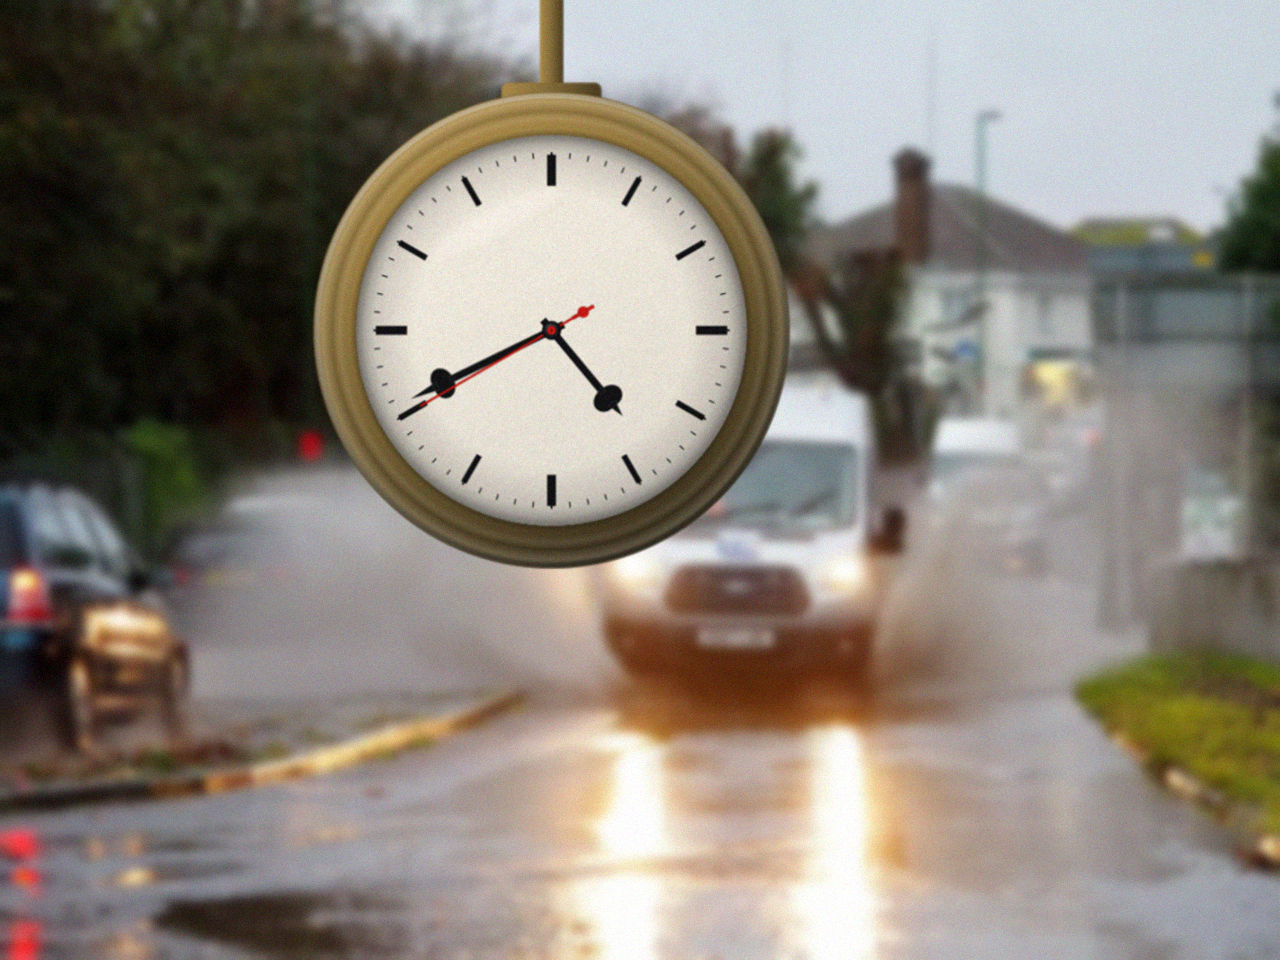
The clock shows 4.40.40
